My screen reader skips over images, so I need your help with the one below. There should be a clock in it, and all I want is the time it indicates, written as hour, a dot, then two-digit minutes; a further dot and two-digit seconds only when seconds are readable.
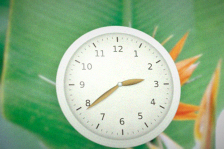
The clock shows 2.39
